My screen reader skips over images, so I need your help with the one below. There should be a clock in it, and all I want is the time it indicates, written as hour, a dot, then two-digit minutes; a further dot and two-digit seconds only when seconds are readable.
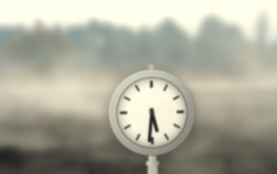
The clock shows 5.31
